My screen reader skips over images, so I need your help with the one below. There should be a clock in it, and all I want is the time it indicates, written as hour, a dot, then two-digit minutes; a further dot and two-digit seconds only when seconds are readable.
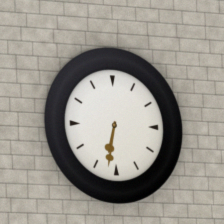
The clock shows 6.32
